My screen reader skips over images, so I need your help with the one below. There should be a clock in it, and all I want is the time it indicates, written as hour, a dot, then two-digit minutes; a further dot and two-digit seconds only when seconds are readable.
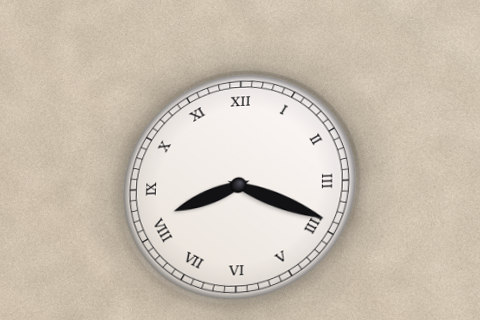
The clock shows 8.19
